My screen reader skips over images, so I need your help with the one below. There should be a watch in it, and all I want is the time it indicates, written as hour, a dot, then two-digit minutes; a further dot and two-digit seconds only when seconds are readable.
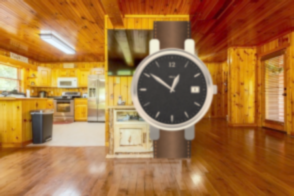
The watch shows 12.51
